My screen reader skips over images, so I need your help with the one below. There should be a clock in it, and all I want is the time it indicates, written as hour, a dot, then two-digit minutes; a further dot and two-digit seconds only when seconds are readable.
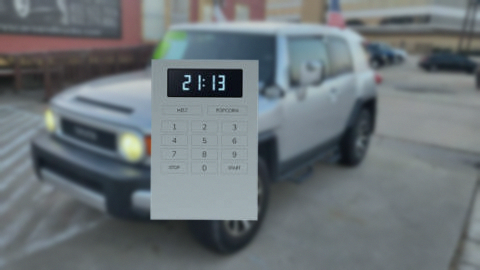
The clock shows 21.13
